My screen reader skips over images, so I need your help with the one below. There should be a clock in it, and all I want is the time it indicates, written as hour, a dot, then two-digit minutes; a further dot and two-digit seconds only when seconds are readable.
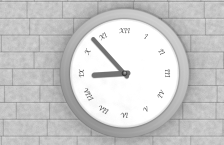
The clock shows 8.53
